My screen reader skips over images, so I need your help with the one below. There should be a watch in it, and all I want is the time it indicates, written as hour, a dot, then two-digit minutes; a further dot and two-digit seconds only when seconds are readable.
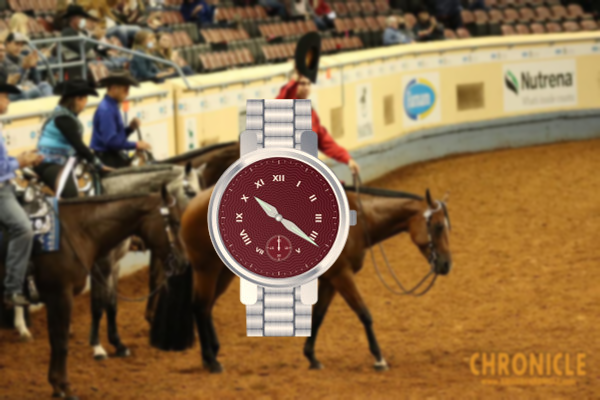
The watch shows 10.21
